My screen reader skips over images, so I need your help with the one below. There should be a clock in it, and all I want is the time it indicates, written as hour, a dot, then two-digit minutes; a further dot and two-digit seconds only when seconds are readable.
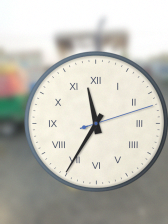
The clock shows 11.35.12
